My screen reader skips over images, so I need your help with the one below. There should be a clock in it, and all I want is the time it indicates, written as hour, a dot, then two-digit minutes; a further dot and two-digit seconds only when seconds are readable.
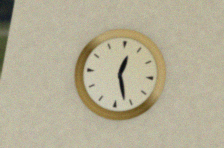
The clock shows 12.27
